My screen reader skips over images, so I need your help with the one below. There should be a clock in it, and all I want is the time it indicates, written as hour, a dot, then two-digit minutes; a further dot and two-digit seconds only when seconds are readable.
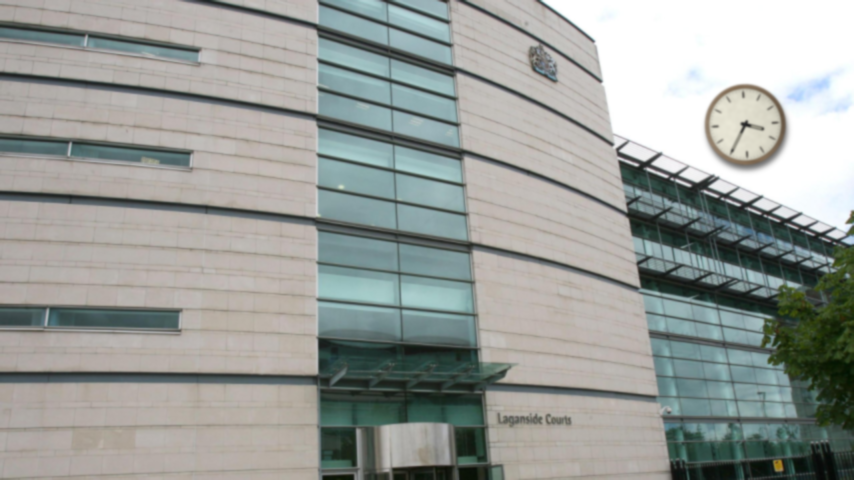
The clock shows 3.35
